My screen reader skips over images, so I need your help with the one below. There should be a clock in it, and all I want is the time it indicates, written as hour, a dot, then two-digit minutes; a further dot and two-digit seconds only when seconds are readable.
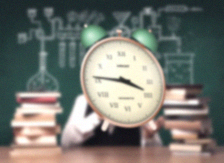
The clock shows 3.46
